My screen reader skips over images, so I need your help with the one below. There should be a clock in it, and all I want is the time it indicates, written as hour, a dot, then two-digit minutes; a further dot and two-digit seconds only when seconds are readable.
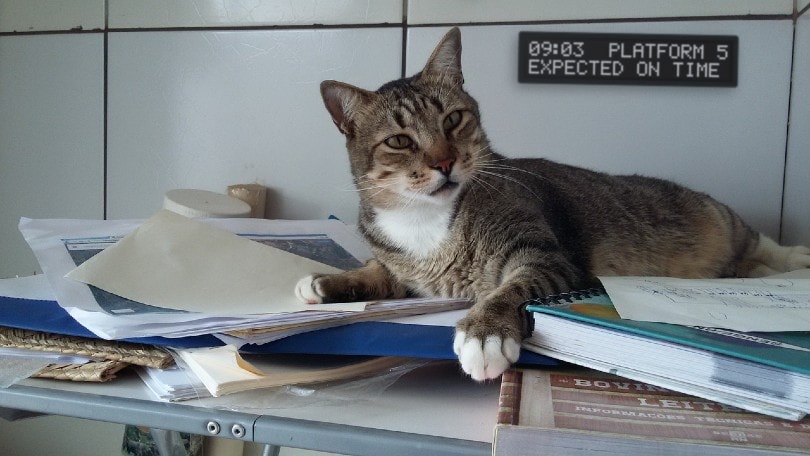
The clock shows 9.03
